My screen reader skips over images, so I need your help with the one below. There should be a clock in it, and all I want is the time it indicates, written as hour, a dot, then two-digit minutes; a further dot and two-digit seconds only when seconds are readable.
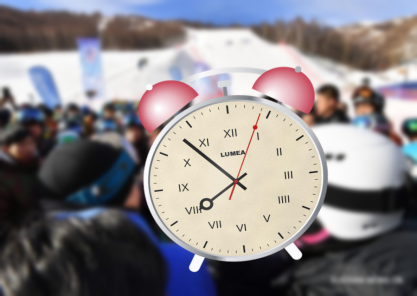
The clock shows 7.53.04
